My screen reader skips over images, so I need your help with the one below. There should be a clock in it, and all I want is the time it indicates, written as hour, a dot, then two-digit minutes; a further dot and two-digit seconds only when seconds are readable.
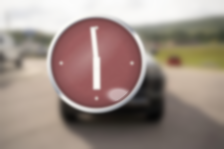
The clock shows 5.59
